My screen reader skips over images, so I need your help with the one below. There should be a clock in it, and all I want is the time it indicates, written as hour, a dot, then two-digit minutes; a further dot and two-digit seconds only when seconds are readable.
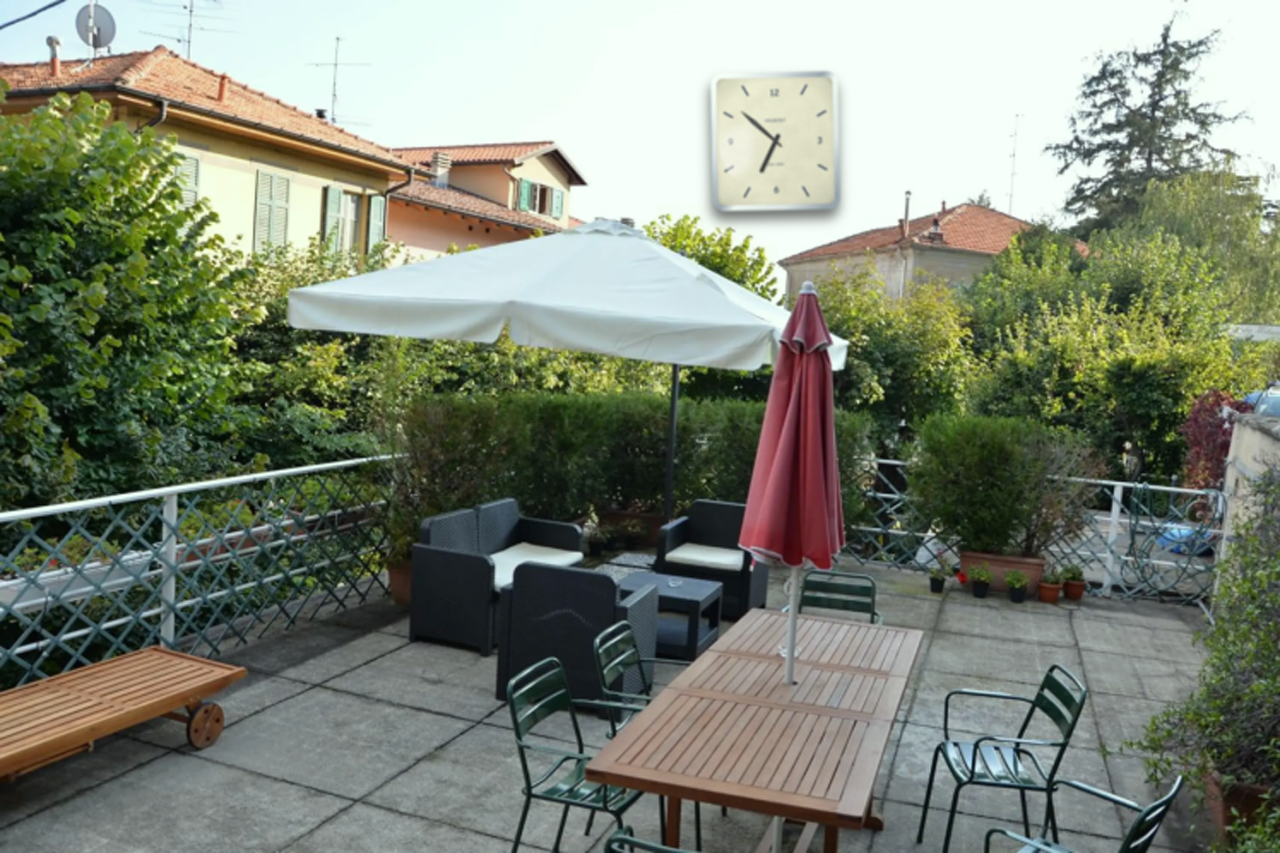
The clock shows 6.52
